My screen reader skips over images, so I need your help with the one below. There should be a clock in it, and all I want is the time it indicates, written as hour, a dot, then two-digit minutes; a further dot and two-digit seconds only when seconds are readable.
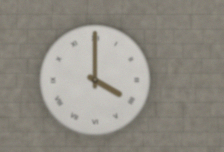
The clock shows 4.00
